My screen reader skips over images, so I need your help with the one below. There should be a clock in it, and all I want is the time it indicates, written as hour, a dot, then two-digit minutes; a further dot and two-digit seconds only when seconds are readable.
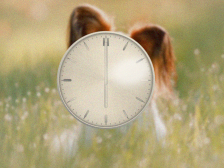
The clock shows 6.00
